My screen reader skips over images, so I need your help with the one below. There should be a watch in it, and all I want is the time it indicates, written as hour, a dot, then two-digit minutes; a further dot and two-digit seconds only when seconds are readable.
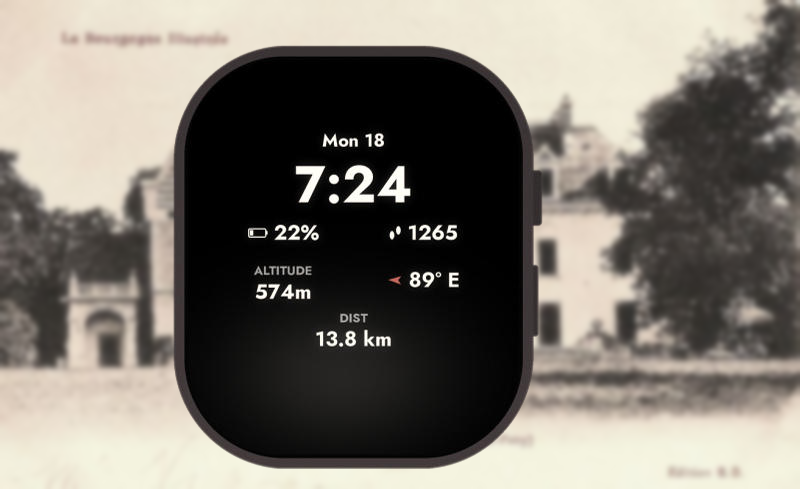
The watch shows 7.24
